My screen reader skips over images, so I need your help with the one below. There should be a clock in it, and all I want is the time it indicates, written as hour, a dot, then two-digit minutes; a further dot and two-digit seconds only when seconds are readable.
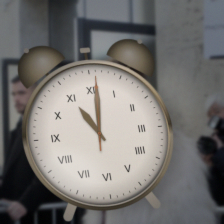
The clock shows 11.01.01
